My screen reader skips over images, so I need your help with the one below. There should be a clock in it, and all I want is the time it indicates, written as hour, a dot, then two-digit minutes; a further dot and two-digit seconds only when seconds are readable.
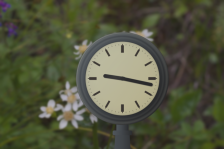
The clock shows 9.17
